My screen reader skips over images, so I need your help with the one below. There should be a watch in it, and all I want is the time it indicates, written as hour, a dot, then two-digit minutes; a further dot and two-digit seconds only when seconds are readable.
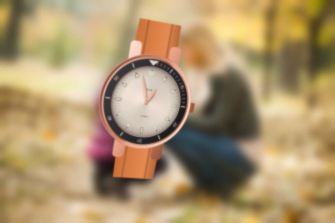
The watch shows 12.57
